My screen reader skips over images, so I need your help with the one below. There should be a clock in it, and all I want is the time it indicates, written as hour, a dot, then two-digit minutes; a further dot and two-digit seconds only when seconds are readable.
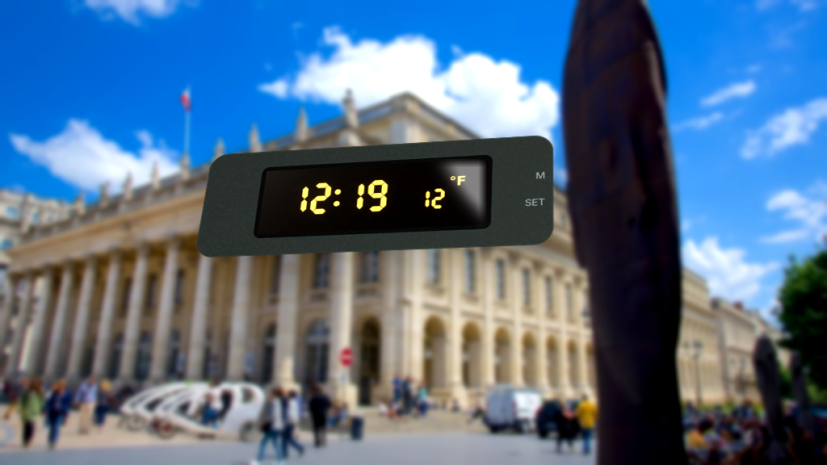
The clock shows 12.19
